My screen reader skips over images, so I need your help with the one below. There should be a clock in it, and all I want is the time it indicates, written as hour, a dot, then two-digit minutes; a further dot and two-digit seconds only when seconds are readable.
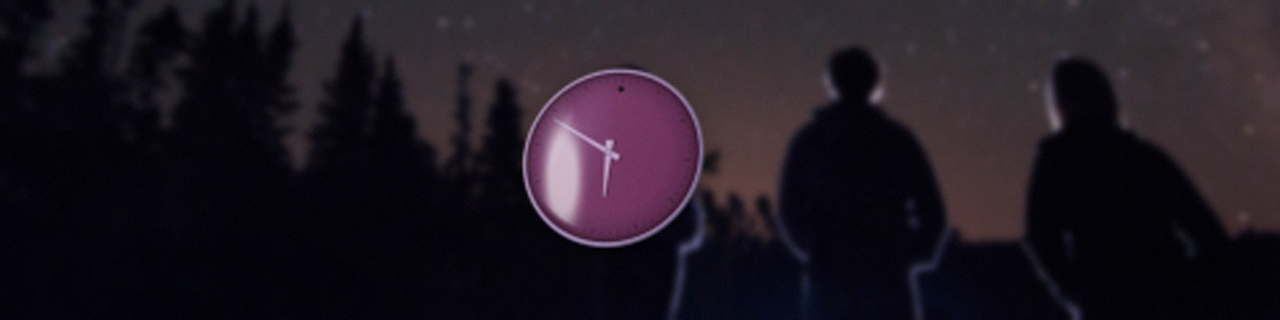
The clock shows 5.49
